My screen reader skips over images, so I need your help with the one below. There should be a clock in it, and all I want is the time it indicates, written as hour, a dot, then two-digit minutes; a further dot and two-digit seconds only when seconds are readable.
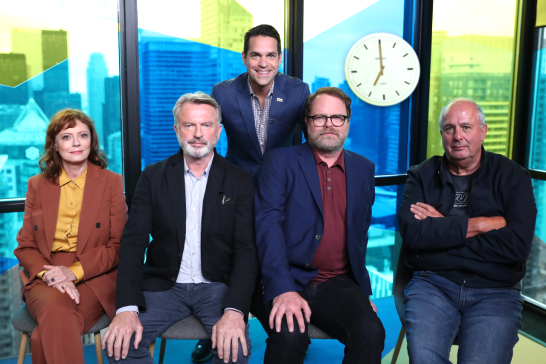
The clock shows 7.00
